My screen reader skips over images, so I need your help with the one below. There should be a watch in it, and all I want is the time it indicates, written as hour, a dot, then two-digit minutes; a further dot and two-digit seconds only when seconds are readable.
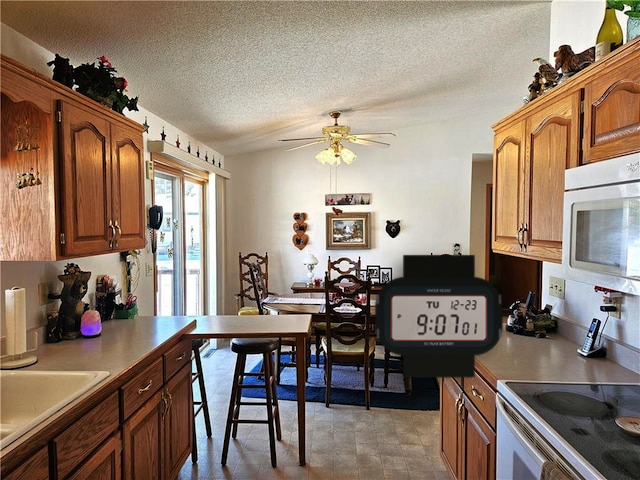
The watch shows 9.07.01
